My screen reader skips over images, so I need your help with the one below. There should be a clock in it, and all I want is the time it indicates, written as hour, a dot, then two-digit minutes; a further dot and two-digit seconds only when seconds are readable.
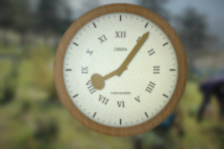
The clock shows 8.06
